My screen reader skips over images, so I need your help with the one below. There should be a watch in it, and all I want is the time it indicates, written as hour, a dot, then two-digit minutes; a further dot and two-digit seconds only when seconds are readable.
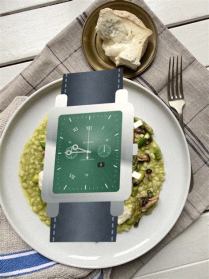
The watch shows 9.45
